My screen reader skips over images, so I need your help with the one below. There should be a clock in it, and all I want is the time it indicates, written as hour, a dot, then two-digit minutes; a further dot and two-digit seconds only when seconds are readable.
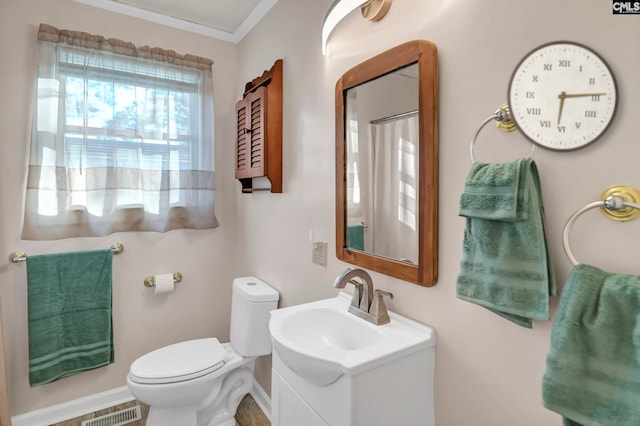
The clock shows 6.14
